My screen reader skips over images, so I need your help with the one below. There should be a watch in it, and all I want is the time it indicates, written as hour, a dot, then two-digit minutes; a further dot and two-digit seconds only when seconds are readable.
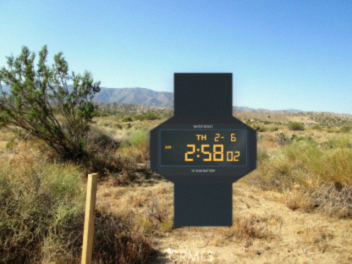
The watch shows 2.58.02
